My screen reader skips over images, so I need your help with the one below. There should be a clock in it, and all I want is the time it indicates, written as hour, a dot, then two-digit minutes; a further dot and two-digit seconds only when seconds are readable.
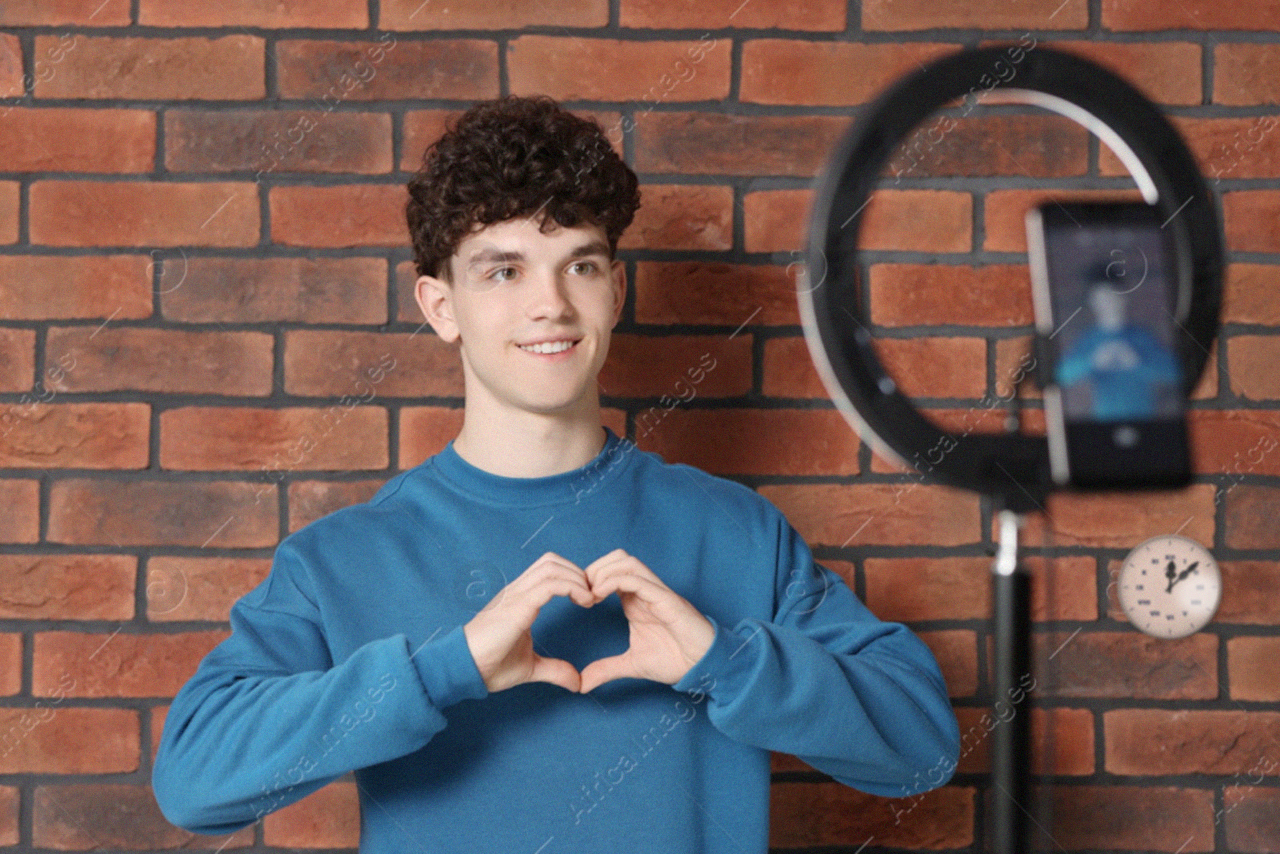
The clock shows 12.08
